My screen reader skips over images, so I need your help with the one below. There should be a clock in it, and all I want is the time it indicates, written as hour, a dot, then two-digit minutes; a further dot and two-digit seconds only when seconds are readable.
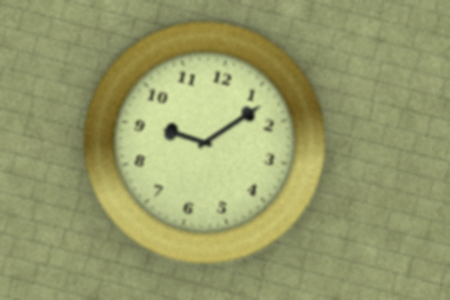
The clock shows 9.07
